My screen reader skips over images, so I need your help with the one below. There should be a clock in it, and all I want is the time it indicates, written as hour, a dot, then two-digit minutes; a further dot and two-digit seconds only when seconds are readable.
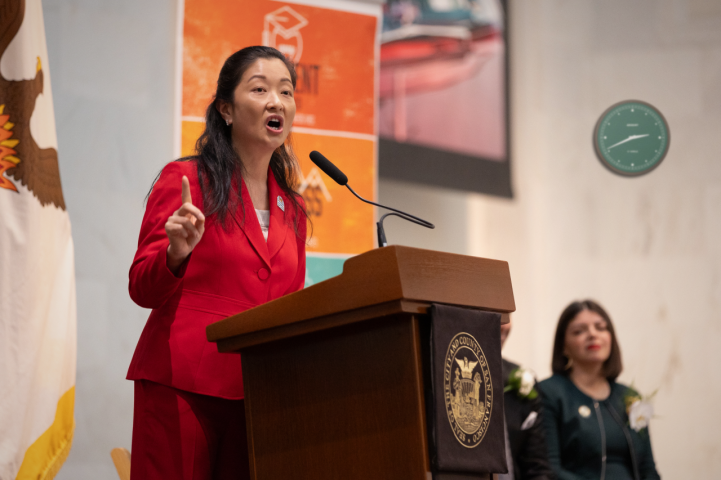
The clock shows 2.41
